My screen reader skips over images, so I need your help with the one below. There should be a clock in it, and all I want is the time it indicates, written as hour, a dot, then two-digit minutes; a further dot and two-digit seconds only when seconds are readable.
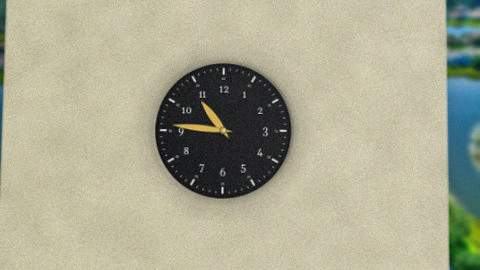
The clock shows 10.46
